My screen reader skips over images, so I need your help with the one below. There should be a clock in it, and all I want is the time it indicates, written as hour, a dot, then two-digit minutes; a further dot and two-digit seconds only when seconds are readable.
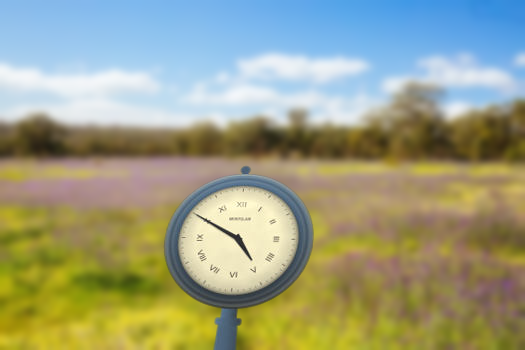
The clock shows 4.50
